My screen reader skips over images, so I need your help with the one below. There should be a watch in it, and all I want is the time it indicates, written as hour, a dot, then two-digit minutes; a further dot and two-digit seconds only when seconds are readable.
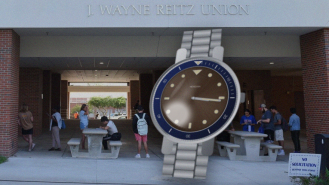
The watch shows 3.16
